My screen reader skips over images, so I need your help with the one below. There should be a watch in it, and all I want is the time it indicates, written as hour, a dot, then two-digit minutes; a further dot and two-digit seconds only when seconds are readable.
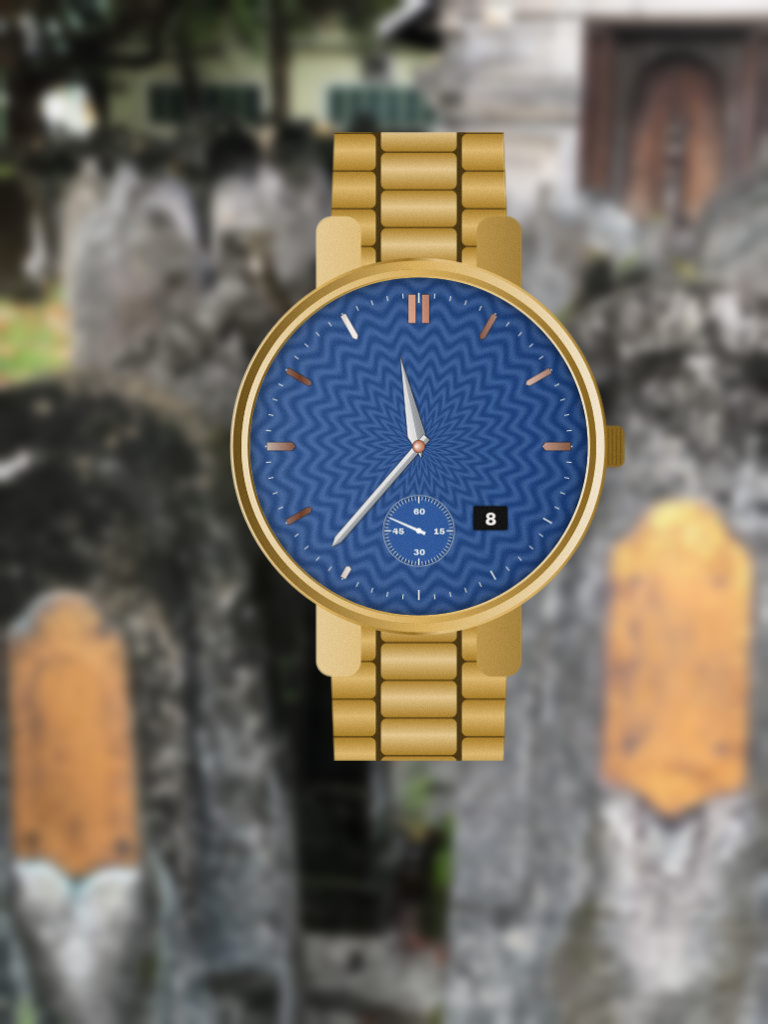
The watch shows 11.36.49
